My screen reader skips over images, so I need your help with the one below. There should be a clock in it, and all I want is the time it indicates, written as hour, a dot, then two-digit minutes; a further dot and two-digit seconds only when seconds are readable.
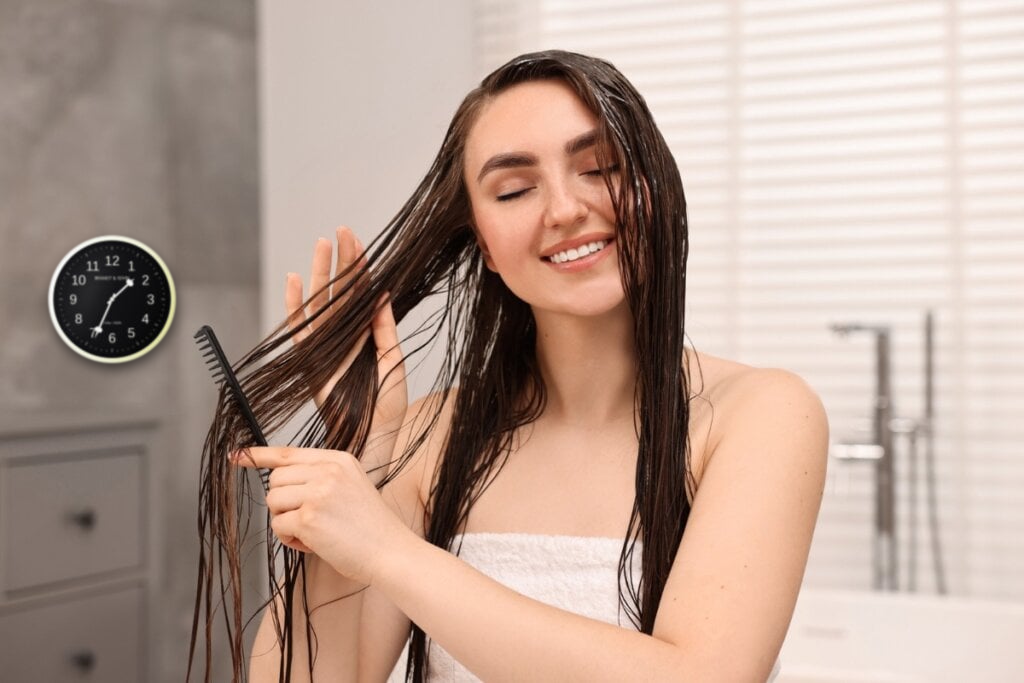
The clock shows 1.34
